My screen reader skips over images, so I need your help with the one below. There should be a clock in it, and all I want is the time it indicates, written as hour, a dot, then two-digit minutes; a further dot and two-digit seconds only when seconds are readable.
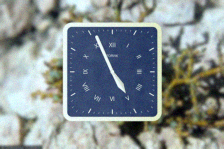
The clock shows 4.56
